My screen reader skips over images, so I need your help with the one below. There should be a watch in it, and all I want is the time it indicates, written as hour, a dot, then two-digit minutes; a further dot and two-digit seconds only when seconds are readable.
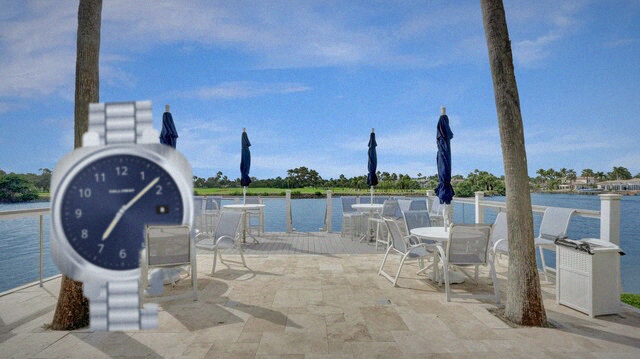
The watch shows 7.08
